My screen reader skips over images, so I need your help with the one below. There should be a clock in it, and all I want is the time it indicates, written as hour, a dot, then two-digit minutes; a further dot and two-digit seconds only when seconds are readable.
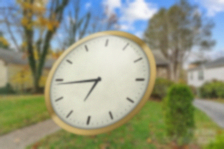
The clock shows 6.44
